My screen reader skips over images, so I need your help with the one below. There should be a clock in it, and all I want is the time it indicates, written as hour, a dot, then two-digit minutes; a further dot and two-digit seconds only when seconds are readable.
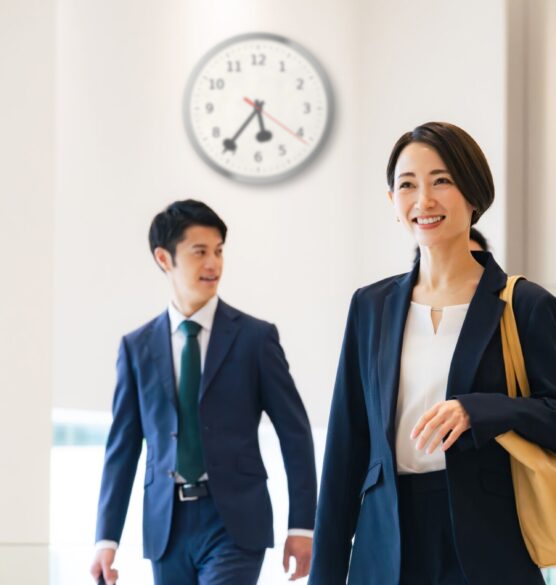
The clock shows 5.36.21
